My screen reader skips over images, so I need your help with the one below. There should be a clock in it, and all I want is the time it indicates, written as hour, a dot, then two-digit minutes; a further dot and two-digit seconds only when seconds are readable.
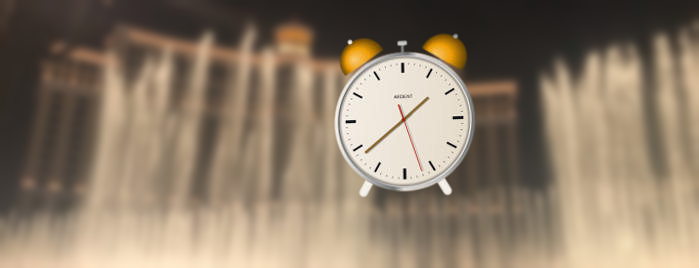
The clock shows 1.38.27
